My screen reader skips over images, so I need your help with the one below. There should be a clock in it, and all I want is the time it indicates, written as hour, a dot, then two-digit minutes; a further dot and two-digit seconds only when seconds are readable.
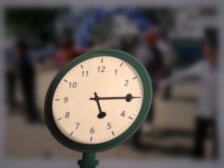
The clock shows 5.15
